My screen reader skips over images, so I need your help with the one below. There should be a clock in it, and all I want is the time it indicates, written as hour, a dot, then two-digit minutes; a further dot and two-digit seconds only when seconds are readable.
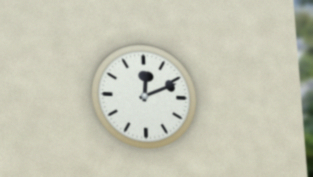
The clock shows 12.11
